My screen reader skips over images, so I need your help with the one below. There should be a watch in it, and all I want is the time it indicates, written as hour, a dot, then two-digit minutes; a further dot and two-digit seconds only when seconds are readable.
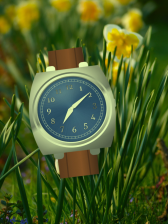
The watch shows 7.09
